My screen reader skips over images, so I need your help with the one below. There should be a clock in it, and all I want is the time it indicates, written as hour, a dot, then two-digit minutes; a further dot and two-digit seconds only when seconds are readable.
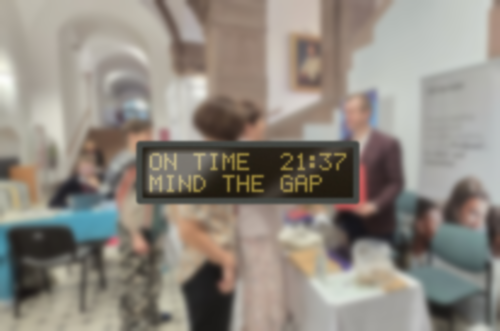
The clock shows 21.37
